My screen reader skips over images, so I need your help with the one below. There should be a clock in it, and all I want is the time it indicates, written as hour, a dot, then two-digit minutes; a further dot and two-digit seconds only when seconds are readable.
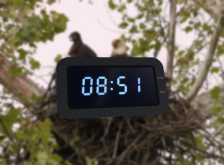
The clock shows 8.51
